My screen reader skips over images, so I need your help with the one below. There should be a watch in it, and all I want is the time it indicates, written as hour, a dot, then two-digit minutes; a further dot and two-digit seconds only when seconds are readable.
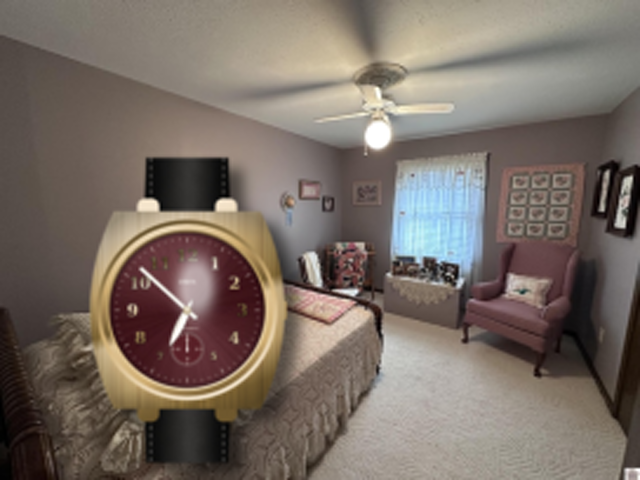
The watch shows 6.52
